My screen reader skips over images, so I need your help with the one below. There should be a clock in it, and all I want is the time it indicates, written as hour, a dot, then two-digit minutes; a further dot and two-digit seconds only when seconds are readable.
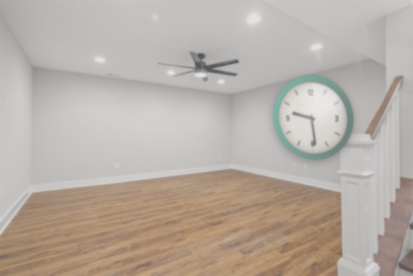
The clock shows 9.29
